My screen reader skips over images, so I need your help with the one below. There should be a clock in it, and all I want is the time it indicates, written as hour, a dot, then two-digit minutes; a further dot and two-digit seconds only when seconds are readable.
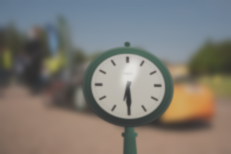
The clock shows 6.30
